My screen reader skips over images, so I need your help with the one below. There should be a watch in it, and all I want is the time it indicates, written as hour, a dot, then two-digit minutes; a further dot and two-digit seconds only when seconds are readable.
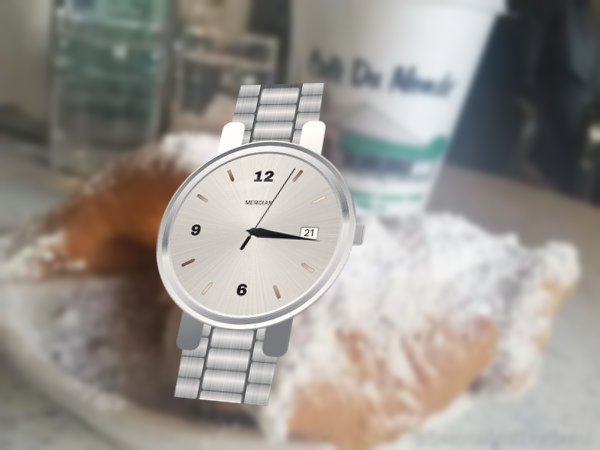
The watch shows 3.16.04
